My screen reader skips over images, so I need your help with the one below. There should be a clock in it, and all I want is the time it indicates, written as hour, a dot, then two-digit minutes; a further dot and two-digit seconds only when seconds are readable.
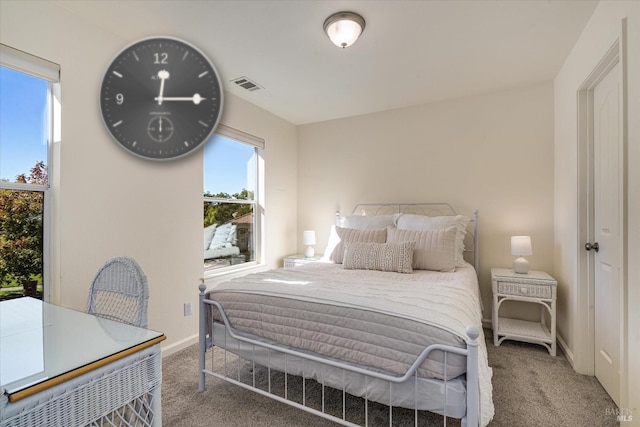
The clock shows 12.15
